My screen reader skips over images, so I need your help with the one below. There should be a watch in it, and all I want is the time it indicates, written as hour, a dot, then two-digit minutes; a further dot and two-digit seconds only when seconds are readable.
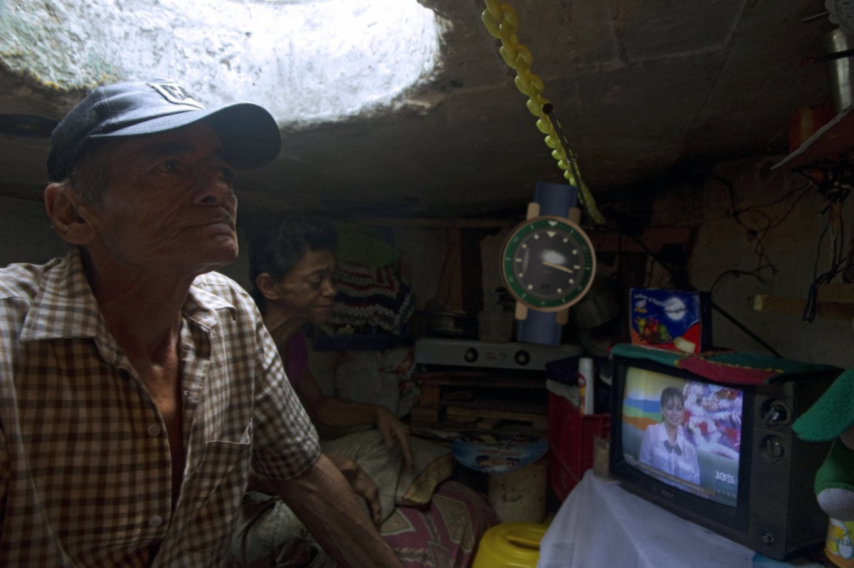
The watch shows 3.17
